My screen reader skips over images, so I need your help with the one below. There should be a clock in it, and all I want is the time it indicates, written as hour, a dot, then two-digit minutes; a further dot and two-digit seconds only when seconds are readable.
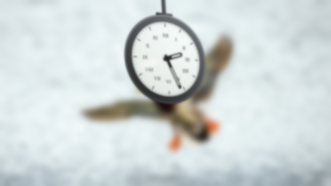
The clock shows 2.26
